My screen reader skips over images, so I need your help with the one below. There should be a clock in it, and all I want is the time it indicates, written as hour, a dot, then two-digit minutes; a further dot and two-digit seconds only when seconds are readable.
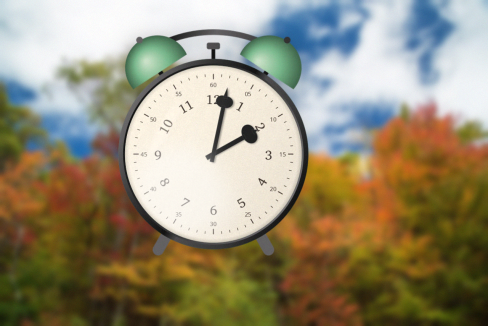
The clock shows 2.02
